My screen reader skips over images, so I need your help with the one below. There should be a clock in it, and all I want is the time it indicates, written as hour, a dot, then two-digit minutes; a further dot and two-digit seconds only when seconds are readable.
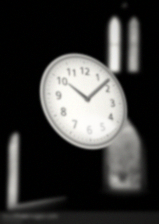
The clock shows 10.08
